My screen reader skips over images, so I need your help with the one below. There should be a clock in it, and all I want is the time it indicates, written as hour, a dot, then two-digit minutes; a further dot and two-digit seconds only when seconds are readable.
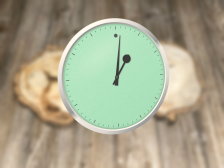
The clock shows 1.01
